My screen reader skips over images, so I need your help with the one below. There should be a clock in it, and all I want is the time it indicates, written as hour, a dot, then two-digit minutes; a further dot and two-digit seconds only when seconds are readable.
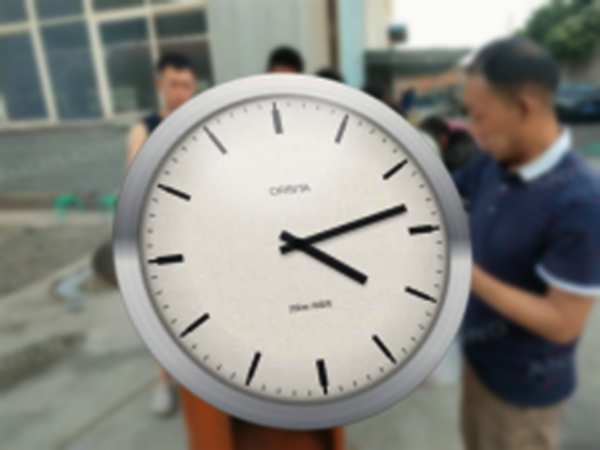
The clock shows 4.13
